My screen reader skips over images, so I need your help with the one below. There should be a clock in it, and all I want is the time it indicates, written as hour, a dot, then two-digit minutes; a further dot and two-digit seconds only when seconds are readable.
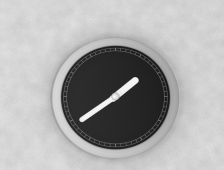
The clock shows 1.39
